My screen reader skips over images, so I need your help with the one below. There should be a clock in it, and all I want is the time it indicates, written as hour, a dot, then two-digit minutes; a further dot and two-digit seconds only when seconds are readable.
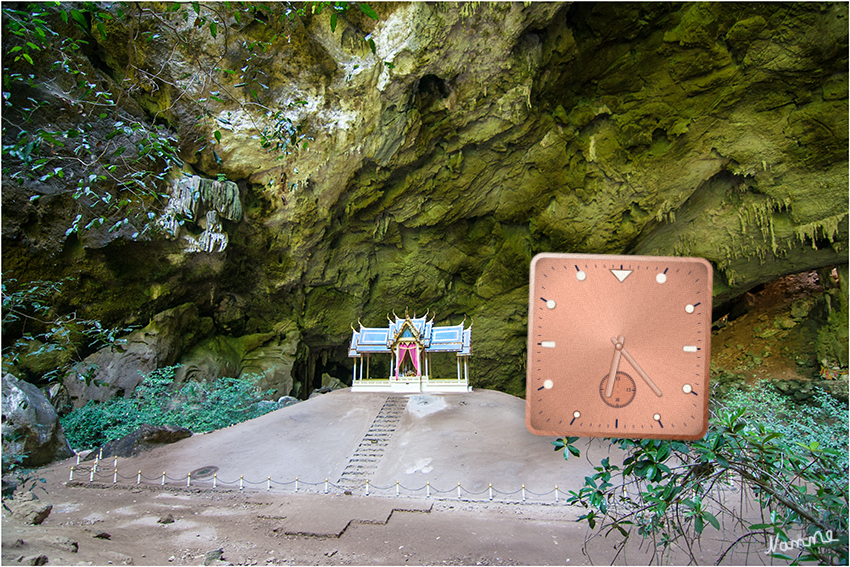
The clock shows 6.23
